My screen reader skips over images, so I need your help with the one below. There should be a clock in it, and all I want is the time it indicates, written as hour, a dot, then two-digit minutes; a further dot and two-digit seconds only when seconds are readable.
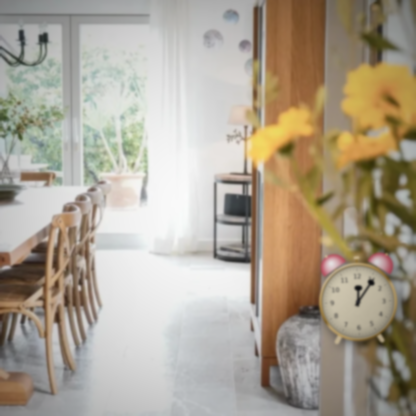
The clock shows 12.06
